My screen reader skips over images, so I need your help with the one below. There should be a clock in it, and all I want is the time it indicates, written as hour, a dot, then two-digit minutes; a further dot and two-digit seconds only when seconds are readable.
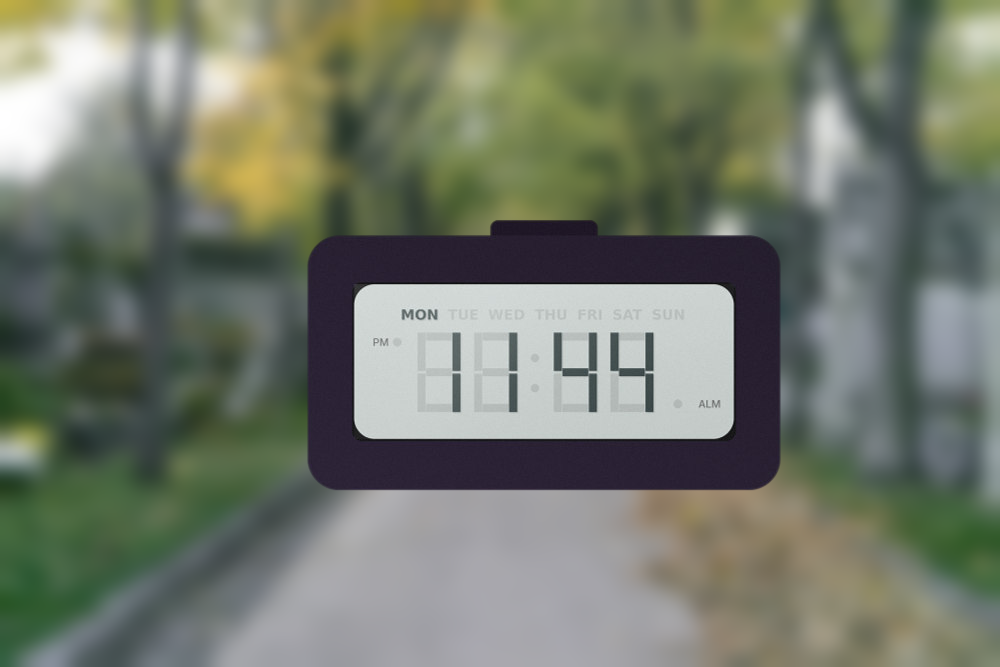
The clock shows 11.44
